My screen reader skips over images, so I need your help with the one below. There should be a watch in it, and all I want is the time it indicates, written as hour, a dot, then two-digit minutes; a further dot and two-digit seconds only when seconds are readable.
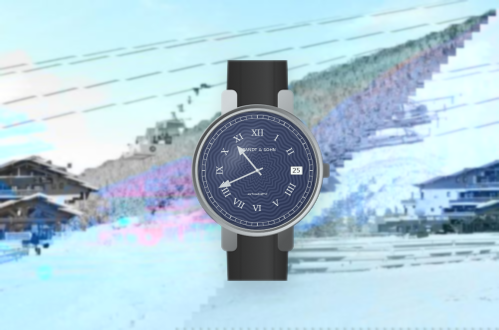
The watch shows 10.41
